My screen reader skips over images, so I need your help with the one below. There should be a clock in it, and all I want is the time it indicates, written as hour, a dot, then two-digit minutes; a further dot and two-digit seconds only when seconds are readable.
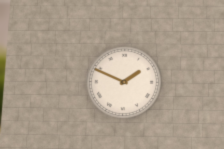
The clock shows 1.49
